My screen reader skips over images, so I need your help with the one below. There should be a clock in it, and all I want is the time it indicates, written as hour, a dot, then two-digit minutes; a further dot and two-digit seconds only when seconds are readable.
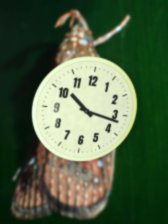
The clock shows 10.17
